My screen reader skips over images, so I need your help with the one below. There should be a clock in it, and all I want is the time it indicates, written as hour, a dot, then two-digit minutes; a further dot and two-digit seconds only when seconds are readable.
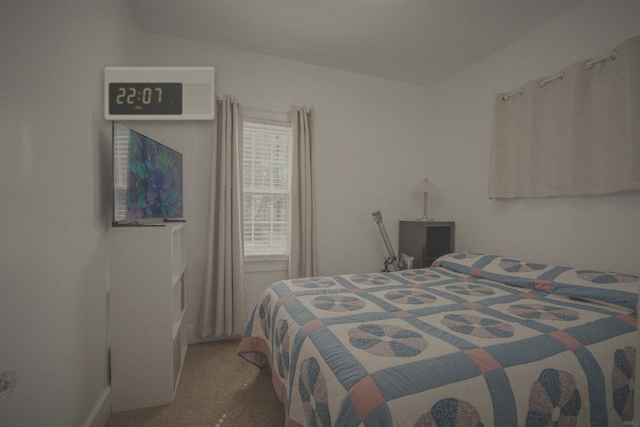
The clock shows 22.07
